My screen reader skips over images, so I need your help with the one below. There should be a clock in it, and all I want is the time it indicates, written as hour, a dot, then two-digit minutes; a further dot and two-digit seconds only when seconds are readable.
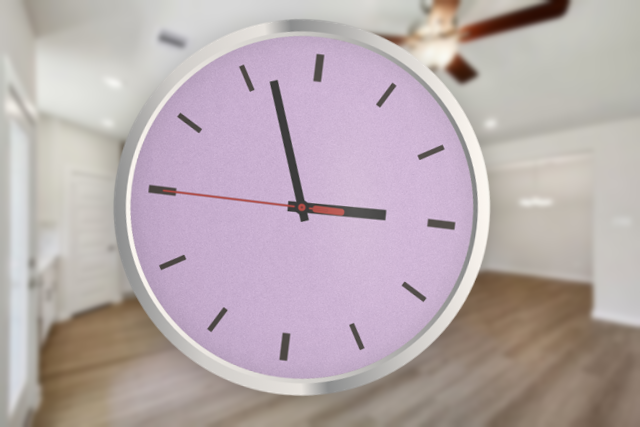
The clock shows 2.56.45
